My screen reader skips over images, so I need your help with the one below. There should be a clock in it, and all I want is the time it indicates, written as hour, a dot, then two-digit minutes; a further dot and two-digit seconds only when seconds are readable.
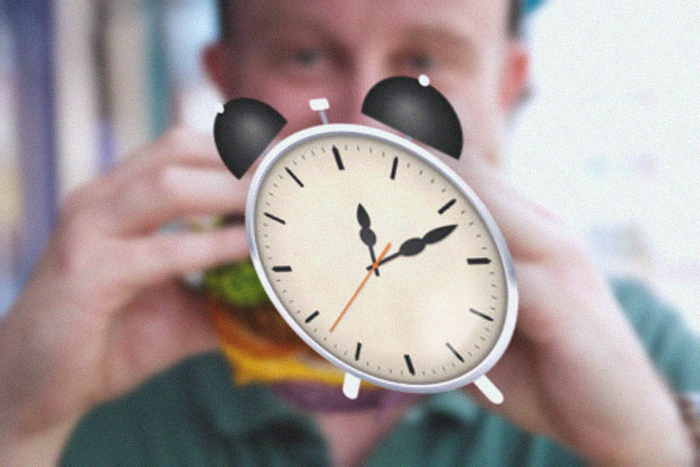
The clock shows 12.11.38
